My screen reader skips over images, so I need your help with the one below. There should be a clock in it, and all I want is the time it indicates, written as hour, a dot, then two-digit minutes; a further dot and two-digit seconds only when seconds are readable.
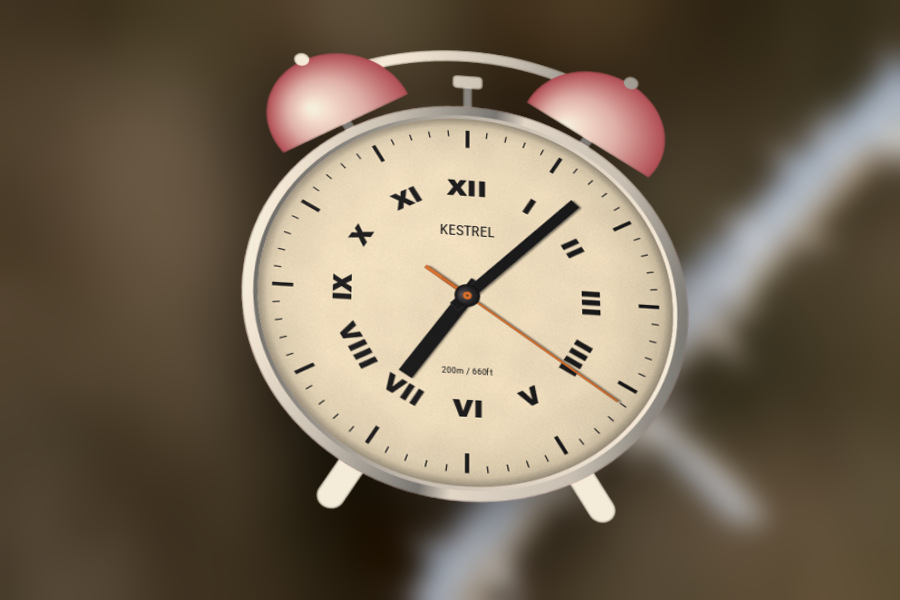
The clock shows 7.07.21
